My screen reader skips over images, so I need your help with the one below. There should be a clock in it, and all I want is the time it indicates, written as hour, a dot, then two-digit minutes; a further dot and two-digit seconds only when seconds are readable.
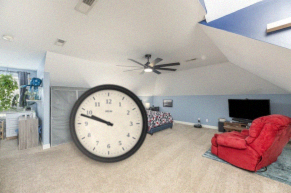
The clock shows 9.48
